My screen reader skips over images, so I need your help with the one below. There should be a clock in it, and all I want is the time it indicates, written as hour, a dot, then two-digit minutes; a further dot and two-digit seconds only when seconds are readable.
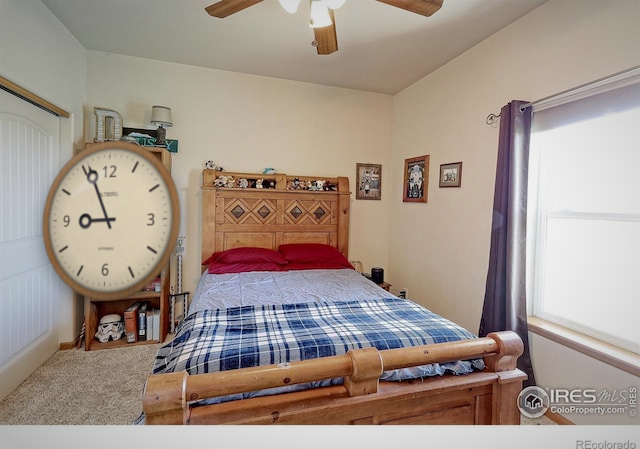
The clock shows 8.56
